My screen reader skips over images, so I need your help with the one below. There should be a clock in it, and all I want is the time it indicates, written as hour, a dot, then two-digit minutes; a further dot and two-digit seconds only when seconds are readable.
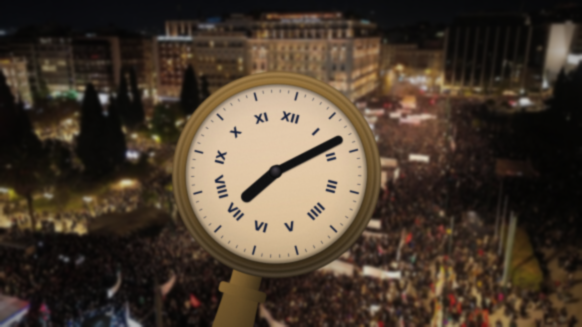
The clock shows 7.08
